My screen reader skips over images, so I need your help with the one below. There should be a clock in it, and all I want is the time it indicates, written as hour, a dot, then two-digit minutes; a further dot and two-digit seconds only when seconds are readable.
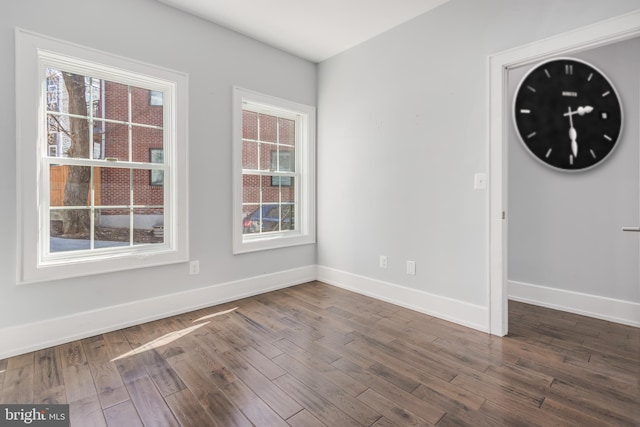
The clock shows 2.29
